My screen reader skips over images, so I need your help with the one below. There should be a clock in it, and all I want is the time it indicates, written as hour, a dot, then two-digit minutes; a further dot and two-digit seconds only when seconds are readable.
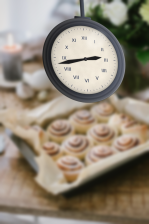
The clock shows 2.43
